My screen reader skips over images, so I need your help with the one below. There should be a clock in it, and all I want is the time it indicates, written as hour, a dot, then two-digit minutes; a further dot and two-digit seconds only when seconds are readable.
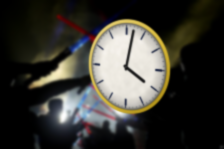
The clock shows 4.02
